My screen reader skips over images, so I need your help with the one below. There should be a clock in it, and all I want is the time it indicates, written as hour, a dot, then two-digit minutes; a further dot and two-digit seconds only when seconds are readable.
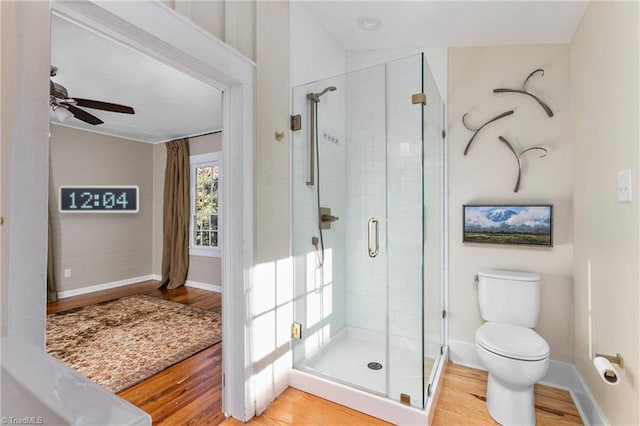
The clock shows 12.04
